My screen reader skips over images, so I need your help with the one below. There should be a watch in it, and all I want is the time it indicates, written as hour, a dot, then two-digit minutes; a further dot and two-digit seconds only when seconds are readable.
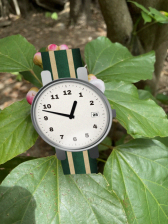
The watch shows 12.48
